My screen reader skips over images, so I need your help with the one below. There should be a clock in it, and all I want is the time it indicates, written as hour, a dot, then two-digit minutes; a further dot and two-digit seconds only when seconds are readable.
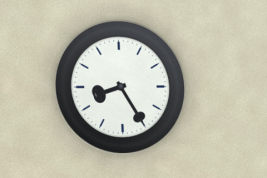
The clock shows 8.25
